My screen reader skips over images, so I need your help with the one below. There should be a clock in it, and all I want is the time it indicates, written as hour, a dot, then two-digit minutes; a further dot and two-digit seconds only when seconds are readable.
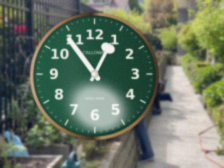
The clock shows 12.54
